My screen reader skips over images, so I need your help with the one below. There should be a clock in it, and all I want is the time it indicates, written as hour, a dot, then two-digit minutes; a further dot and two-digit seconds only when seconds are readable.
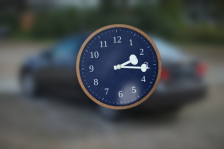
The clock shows 2.16
